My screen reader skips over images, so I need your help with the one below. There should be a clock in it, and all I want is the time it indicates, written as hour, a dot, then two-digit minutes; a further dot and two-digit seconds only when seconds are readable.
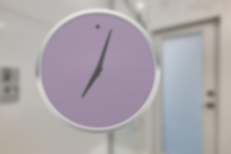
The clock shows 7.03
